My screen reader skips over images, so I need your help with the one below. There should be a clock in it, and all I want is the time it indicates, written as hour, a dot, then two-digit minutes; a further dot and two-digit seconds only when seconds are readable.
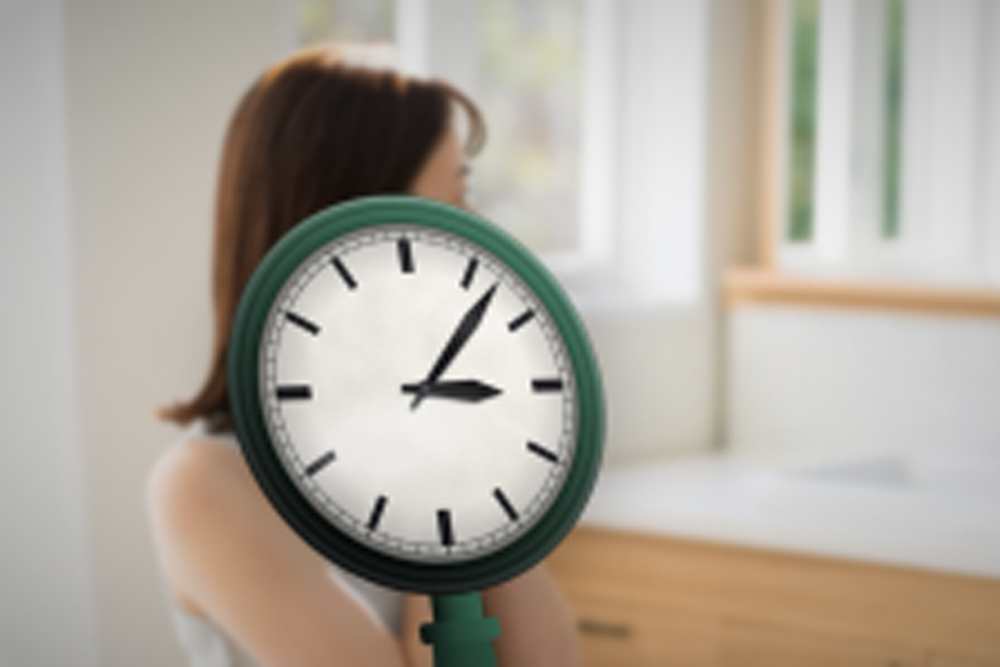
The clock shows 3.07
